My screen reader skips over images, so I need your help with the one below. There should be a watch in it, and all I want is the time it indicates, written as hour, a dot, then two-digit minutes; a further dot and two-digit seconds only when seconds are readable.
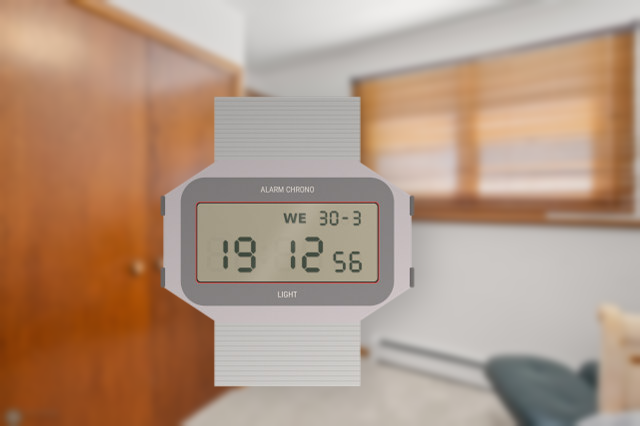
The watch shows 19.12.56
